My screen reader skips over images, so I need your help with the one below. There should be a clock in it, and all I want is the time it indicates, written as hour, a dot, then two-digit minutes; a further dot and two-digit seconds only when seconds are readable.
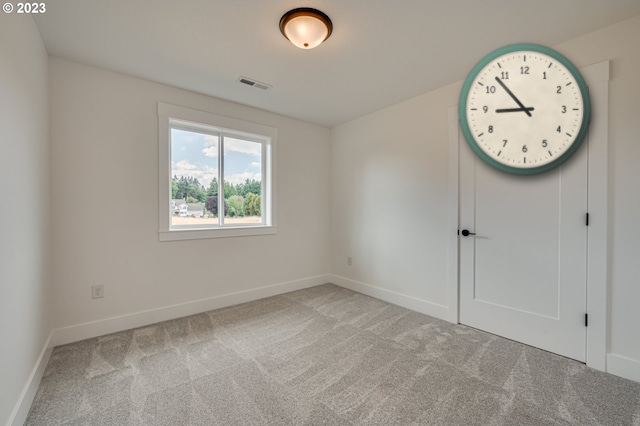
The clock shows 8.53
